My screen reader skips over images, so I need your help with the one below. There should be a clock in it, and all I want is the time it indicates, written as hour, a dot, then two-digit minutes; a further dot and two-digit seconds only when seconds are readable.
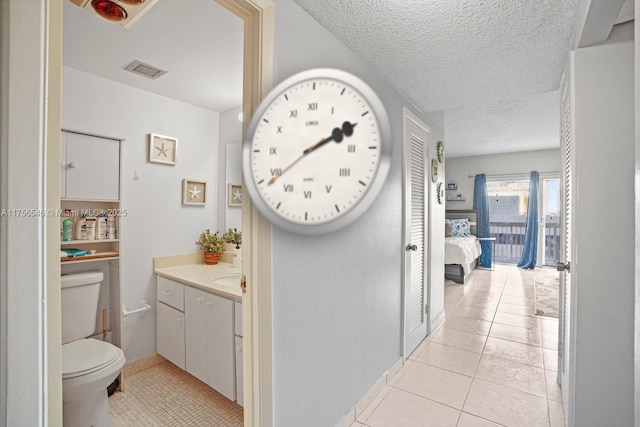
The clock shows 2.10.39
